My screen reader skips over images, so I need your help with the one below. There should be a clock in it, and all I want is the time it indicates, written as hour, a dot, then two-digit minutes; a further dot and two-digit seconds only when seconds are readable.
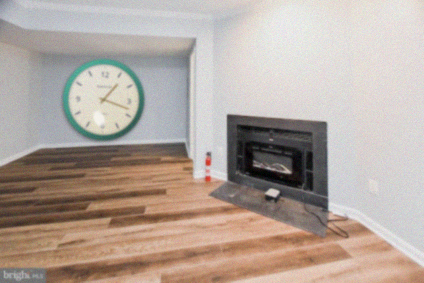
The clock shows 1.18
